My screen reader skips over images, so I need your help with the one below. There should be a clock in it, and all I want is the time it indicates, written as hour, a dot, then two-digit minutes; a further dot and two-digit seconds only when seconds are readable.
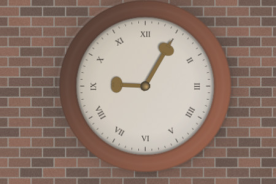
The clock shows 9.05
